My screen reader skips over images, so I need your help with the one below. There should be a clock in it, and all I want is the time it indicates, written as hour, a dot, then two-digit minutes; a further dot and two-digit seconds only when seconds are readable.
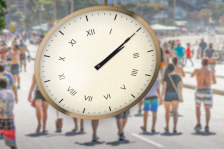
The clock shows 2.10
